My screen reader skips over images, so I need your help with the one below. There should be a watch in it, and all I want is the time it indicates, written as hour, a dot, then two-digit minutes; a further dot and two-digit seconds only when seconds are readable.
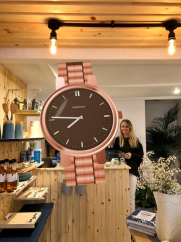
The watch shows 7.46
